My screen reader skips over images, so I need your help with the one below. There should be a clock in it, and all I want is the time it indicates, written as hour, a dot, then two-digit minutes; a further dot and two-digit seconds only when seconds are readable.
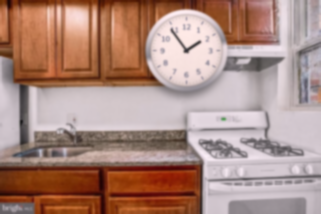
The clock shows 1.54
